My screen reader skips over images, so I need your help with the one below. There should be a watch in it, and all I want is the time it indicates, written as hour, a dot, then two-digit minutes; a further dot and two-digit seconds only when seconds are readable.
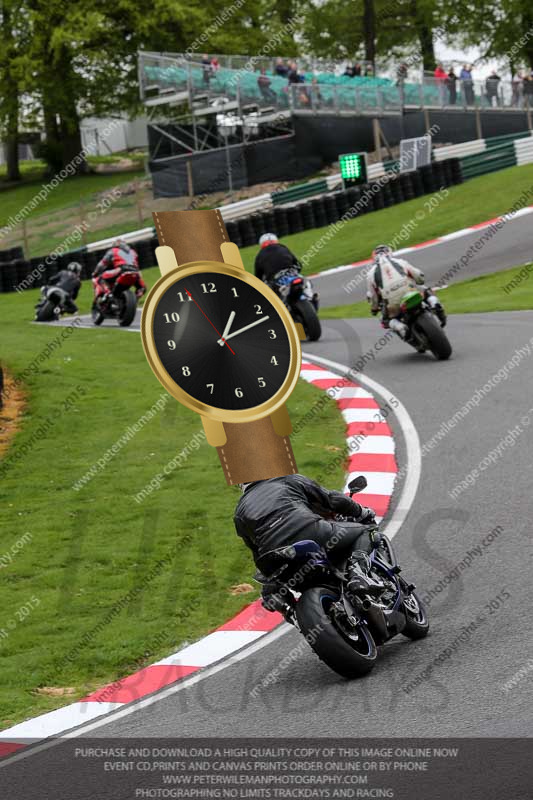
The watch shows 1.11.56
